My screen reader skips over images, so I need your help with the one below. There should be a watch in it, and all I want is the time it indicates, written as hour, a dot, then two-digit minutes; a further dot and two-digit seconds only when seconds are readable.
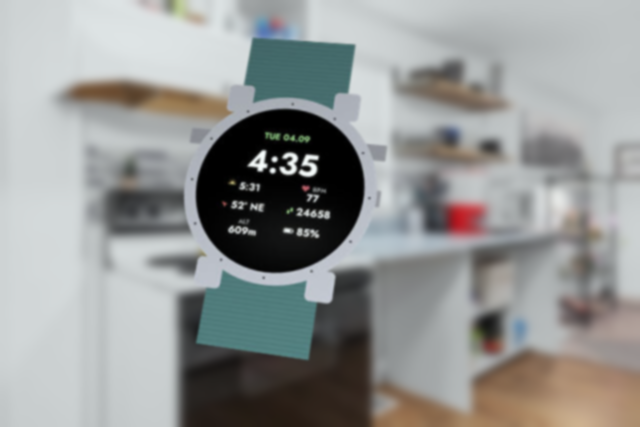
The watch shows 4.35
